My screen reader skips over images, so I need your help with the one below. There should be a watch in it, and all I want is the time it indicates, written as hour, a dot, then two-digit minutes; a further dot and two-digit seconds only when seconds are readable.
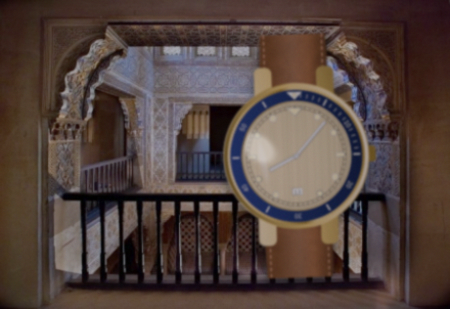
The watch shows 8.07
